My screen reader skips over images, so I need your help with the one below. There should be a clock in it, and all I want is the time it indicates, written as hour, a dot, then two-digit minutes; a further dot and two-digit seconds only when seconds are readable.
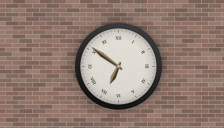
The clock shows 6.51
